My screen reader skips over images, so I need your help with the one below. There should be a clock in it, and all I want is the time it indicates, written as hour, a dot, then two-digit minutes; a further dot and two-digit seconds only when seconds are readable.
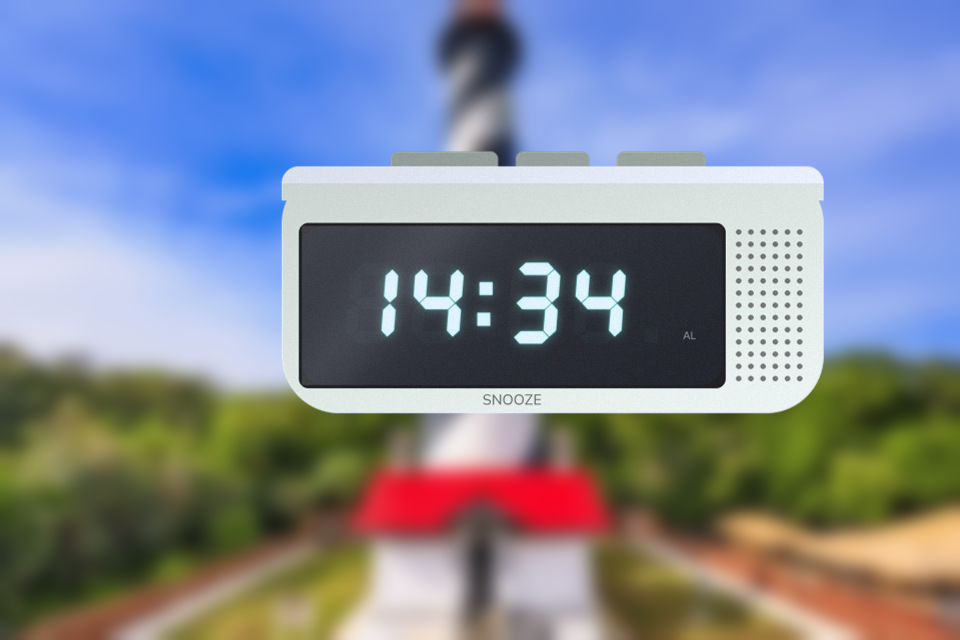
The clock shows 14.34
